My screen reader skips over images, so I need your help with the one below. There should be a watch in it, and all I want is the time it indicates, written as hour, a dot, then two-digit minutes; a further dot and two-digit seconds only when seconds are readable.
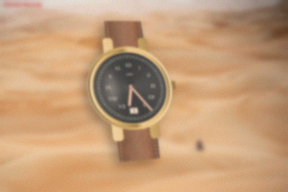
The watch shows 6.24
